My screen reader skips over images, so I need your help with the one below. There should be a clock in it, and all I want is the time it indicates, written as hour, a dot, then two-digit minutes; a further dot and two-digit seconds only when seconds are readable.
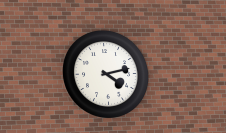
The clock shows 4.13
